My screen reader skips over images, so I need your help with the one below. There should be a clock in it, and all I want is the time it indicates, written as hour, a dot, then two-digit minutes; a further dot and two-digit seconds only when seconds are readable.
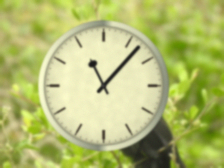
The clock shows 11.07
